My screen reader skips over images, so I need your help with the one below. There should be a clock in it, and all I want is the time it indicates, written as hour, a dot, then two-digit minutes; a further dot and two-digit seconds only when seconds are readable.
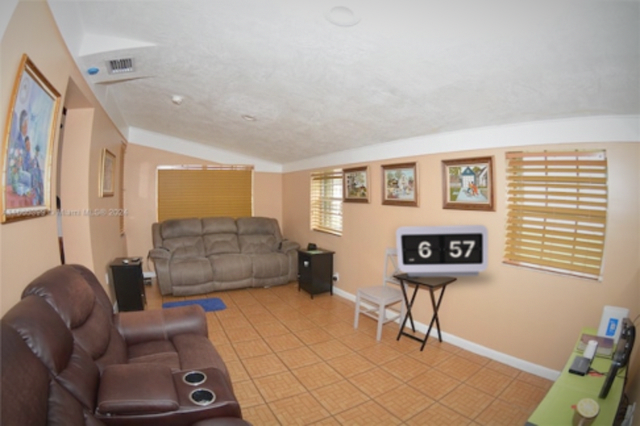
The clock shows 6.57
